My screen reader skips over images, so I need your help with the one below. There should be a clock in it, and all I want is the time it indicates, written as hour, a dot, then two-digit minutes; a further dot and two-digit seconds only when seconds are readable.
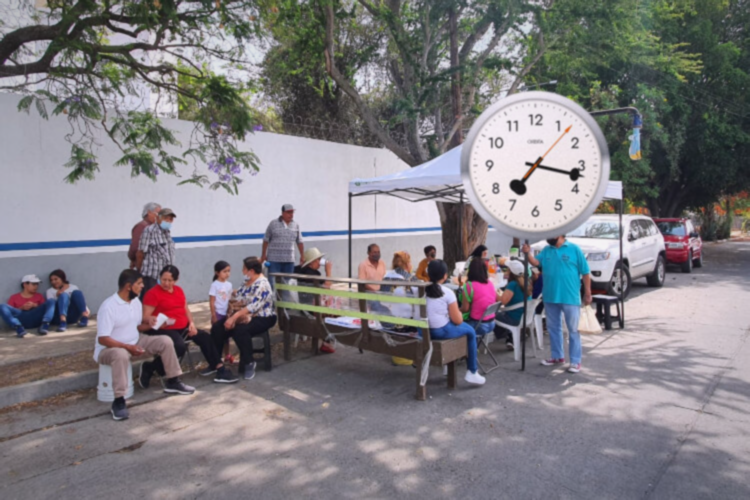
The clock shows 7.17.07
